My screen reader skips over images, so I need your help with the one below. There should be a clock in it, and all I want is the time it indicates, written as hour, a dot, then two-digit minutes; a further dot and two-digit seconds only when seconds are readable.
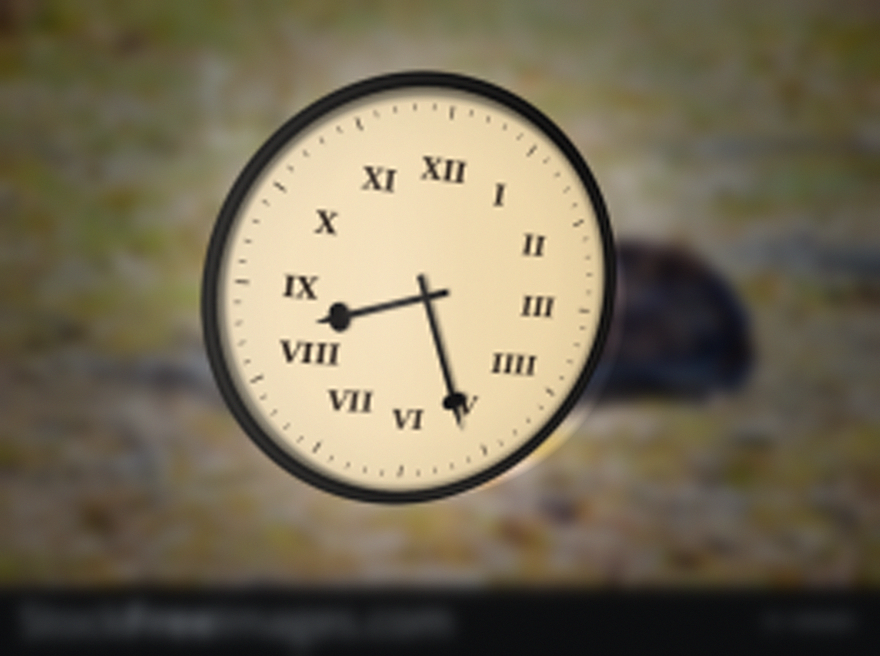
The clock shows 8.26
